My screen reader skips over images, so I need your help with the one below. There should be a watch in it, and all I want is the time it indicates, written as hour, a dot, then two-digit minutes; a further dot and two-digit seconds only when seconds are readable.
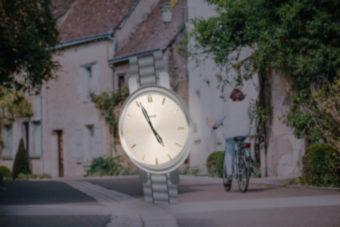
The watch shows 4.56
